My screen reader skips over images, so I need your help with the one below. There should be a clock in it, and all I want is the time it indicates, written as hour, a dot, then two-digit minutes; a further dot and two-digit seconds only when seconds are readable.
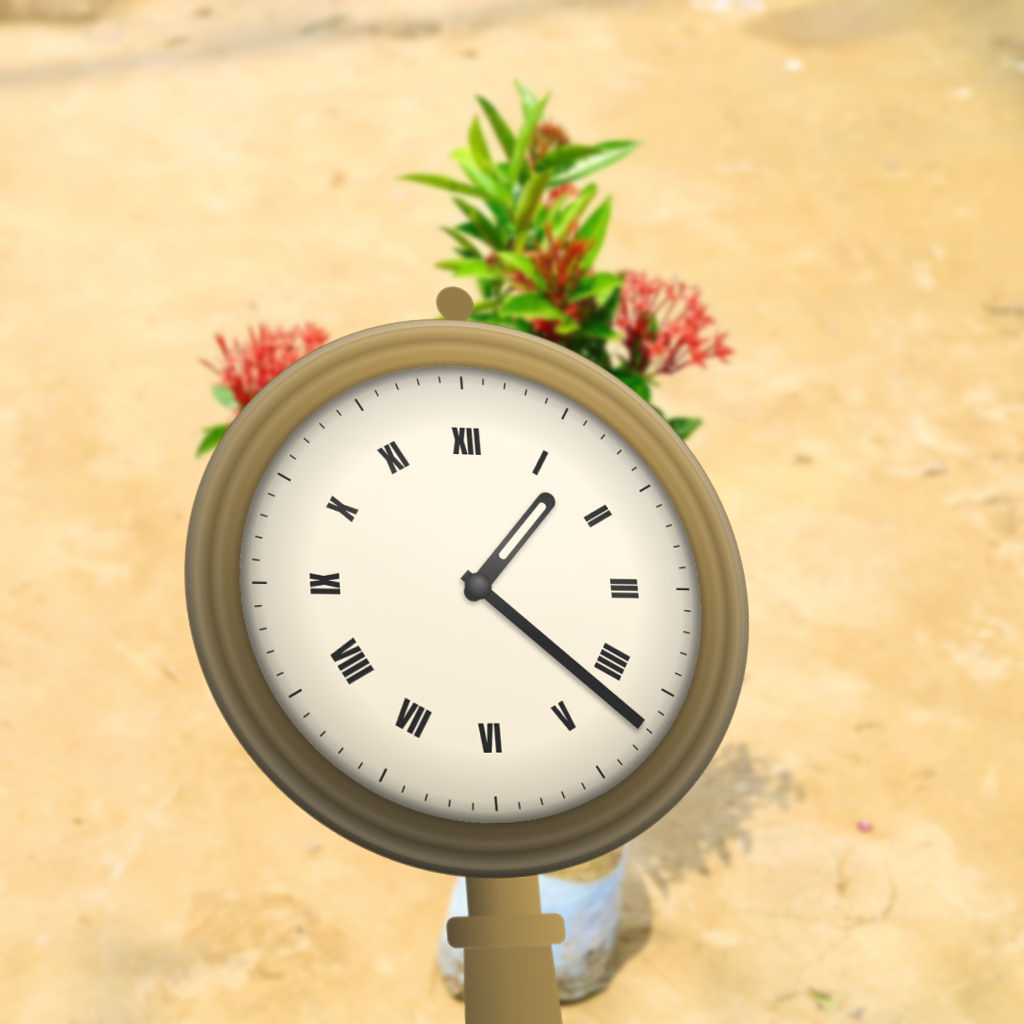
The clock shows 1.22
